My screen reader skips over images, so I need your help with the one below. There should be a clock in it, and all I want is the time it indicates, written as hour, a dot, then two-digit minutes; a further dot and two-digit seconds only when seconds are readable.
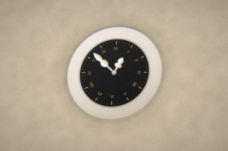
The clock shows 12.52
